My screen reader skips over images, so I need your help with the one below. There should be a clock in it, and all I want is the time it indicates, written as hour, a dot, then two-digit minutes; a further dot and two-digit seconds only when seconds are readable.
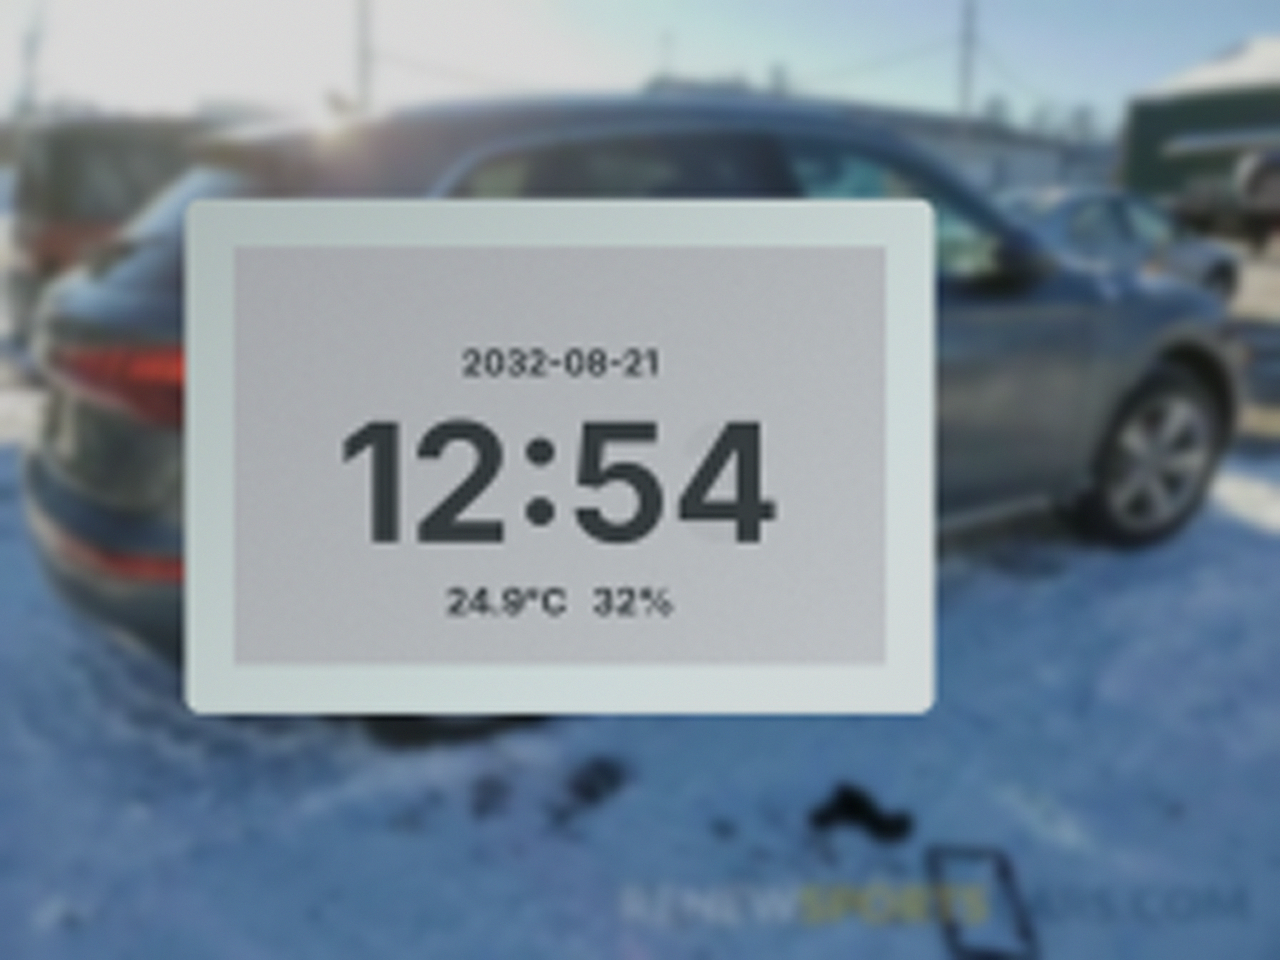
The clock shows 12.54
